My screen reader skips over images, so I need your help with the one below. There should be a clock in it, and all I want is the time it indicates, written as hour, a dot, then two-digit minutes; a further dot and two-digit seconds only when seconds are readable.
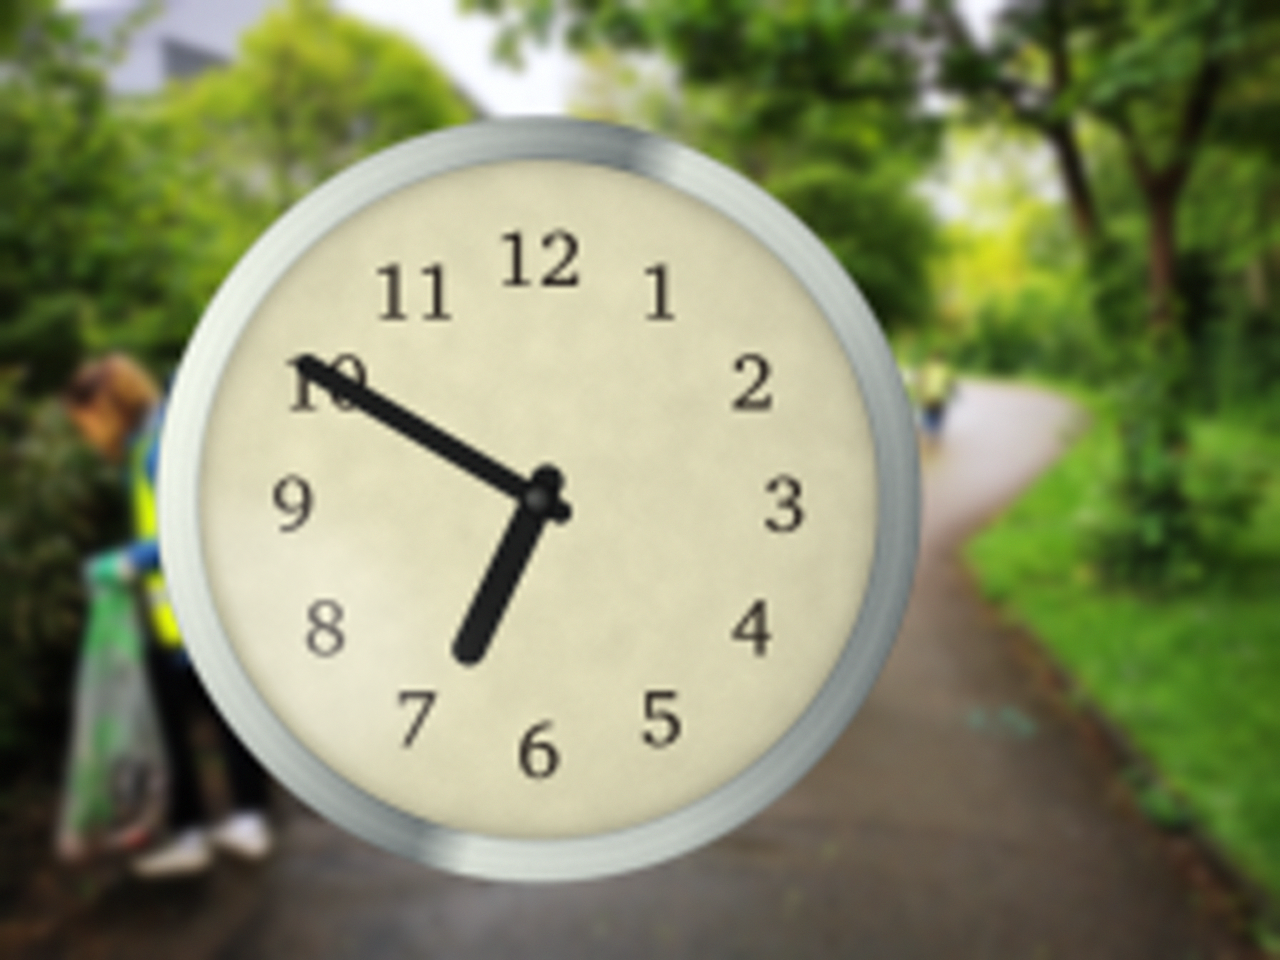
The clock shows 6.50
